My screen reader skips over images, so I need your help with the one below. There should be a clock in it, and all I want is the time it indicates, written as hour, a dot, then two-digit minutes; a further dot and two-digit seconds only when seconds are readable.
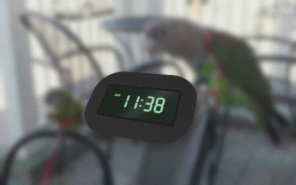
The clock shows 11.38
